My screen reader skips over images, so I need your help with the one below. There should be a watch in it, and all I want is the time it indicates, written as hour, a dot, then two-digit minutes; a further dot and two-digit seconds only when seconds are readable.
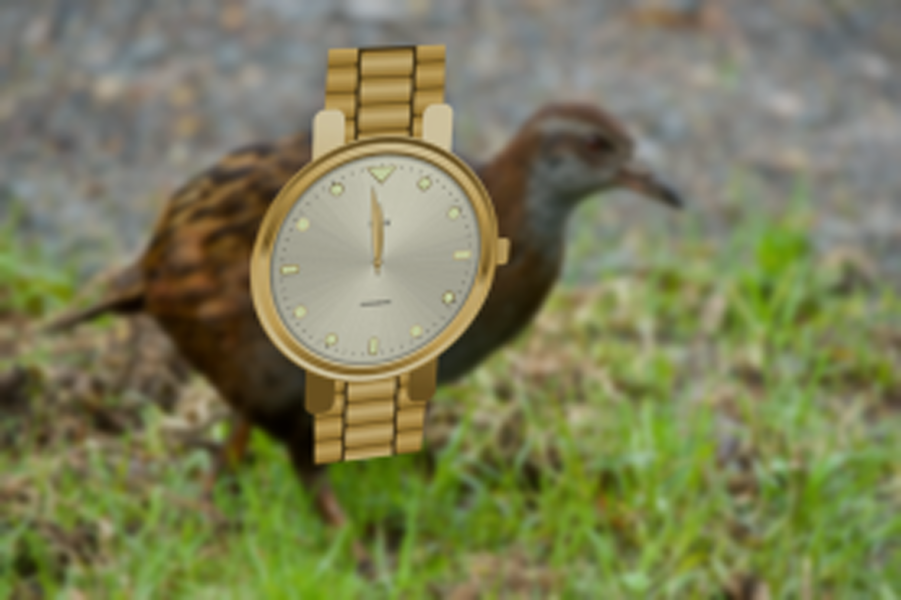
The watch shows 11.59
